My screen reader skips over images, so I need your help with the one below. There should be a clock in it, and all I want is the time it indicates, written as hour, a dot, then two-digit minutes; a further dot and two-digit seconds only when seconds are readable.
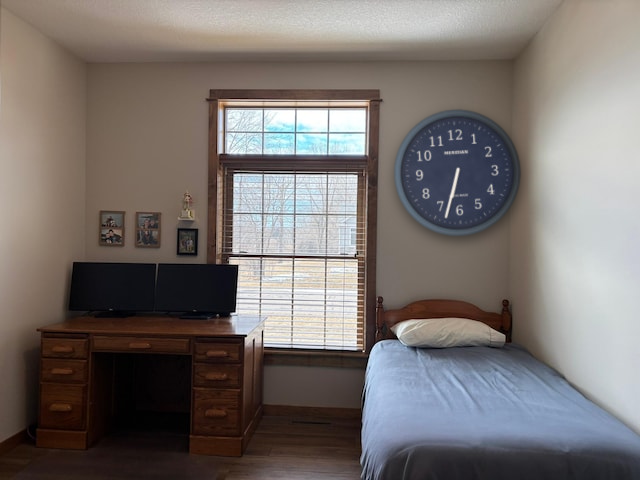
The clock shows 6.33
